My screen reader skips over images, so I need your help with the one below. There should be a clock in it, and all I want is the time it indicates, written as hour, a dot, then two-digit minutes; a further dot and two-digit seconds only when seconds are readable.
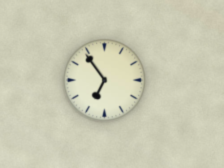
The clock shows 6.54
